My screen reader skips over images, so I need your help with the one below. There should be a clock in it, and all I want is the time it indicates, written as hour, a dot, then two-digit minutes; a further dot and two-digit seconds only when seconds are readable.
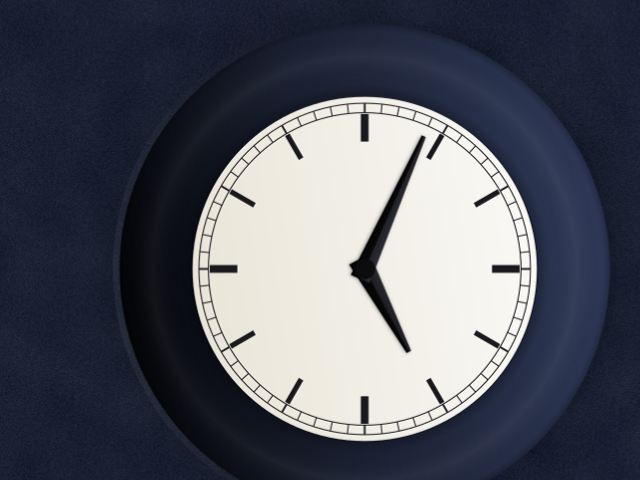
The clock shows 5.04
